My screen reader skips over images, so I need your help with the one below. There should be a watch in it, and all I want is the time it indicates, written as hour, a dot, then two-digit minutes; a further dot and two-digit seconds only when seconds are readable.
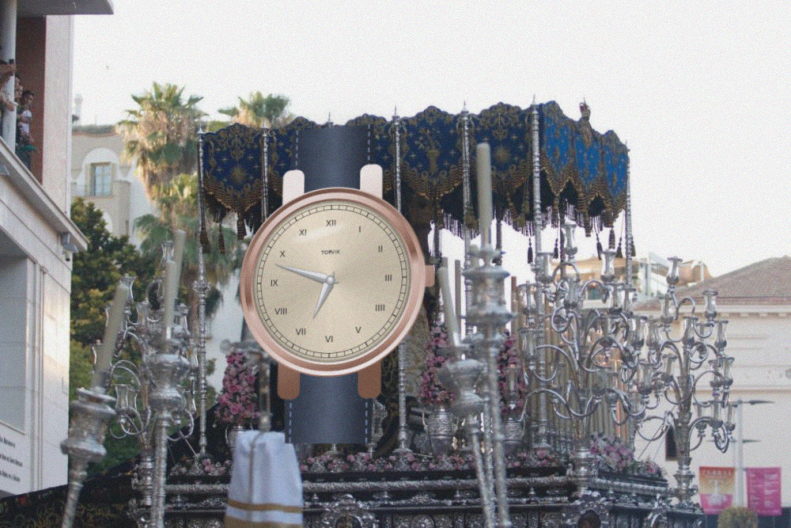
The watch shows 6.48
